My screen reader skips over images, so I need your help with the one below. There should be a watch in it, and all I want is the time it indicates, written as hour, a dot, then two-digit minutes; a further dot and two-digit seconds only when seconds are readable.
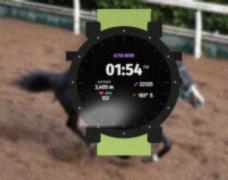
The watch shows 1.54
